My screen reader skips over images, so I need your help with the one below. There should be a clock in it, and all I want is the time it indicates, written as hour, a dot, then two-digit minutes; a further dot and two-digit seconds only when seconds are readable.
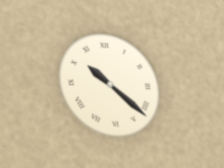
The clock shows 10.22
